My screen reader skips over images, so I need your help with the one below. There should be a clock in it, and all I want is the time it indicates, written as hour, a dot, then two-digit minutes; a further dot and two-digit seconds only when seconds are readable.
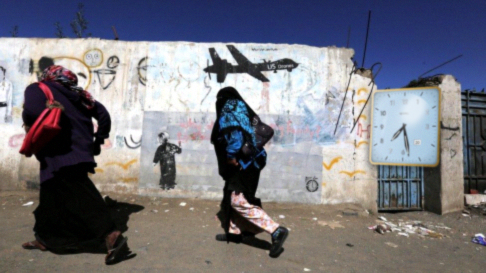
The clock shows 7.28
